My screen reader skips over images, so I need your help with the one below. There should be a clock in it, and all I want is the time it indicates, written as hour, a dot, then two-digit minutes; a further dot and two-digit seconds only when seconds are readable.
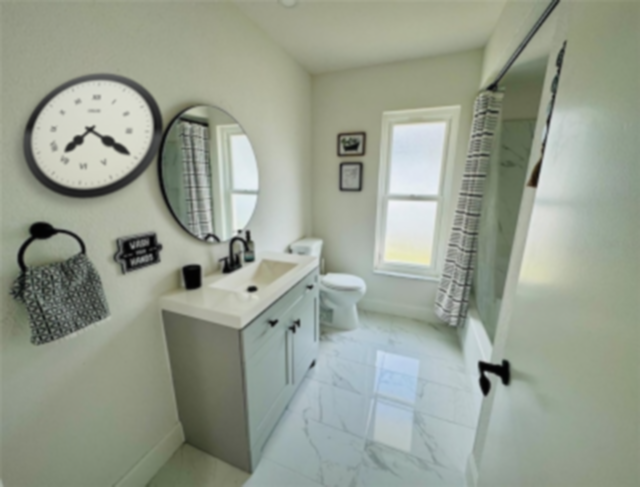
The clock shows 7.20
